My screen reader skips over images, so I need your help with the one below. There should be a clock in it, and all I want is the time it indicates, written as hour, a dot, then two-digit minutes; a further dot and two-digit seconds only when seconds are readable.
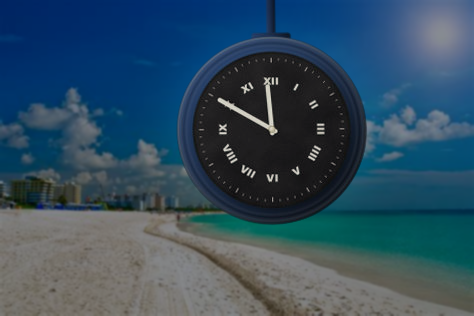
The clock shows 11.50
